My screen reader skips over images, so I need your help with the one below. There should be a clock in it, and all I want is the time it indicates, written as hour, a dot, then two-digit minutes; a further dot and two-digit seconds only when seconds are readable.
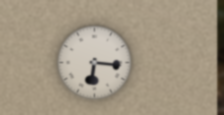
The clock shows 6.16
